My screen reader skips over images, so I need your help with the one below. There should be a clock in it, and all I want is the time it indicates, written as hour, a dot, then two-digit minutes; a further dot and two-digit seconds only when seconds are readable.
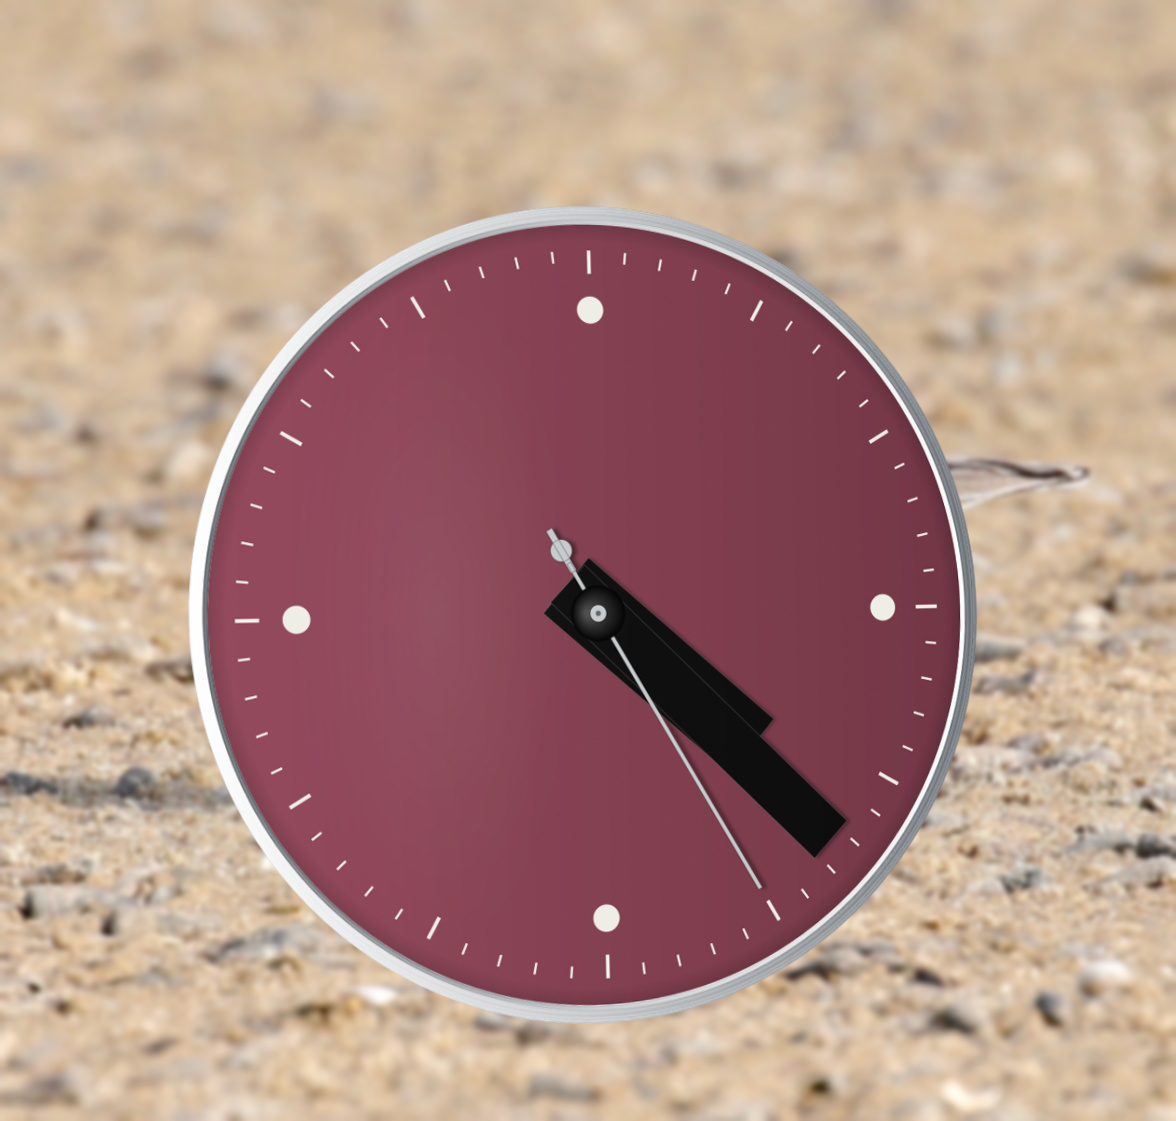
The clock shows 4.22.25
